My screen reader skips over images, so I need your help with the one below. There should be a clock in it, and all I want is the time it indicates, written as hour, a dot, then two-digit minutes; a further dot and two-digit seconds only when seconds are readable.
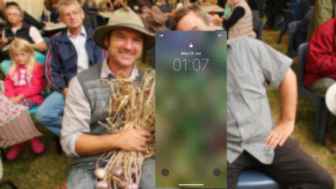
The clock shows 1.07
